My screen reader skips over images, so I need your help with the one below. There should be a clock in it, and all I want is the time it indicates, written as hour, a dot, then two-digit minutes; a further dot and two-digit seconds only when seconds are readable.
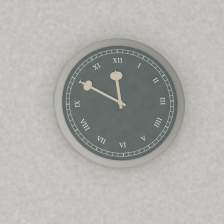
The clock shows 11.50
